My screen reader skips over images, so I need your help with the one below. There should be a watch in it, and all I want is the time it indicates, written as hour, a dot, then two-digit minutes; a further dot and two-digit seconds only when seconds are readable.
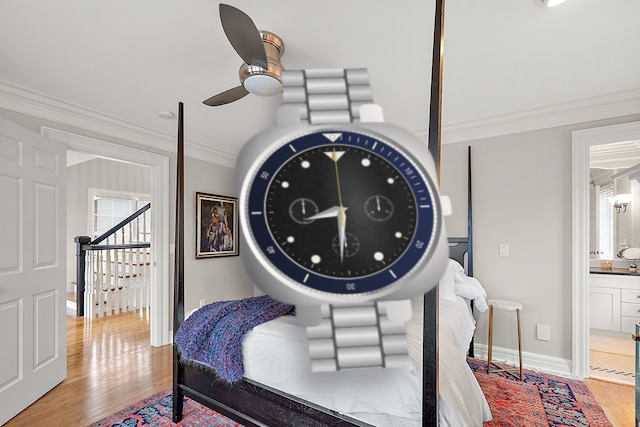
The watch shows 8.31
